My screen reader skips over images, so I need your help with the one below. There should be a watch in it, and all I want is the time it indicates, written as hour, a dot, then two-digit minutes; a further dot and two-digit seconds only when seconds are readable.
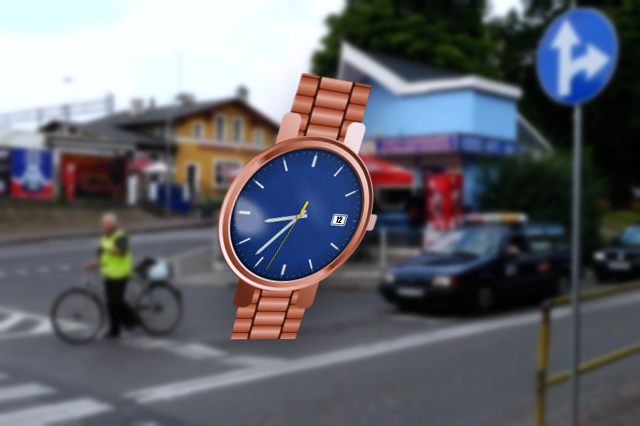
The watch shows 8.36.33
